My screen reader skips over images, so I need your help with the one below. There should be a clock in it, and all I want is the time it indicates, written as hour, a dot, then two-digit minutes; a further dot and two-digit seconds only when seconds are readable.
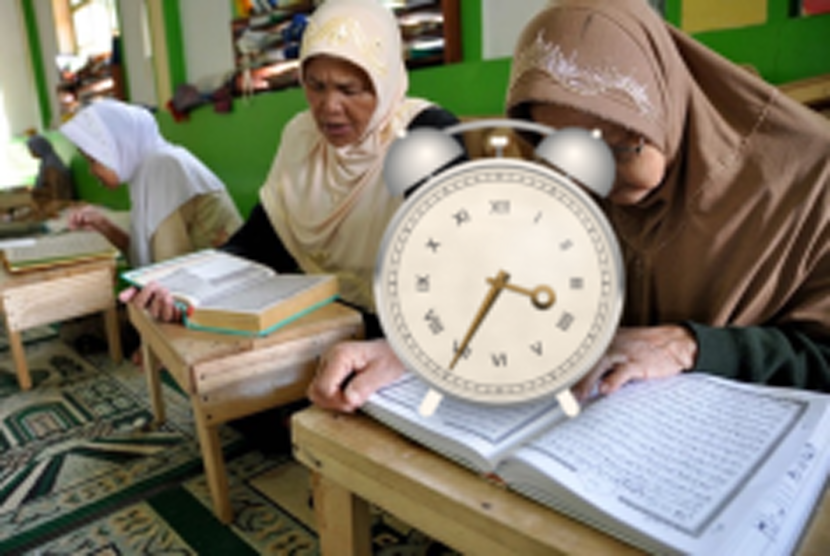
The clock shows 3.35
